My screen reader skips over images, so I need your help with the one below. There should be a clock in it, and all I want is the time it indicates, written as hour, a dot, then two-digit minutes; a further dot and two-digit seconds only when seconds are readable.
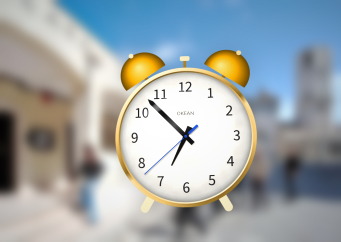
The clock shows 6.52.38
